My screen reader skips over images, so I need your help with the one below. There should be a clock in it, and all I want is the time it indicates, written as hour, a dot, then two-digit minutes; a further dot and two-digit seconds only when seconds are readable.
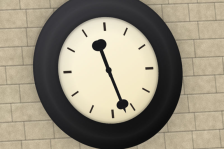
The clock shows 11.27
